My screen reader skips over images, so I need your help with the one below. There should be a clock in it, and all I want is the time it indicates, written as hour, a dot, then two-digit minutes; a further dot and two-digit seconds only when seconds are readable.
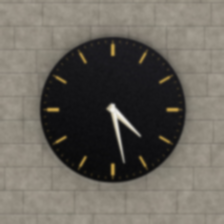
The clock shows 4.28
